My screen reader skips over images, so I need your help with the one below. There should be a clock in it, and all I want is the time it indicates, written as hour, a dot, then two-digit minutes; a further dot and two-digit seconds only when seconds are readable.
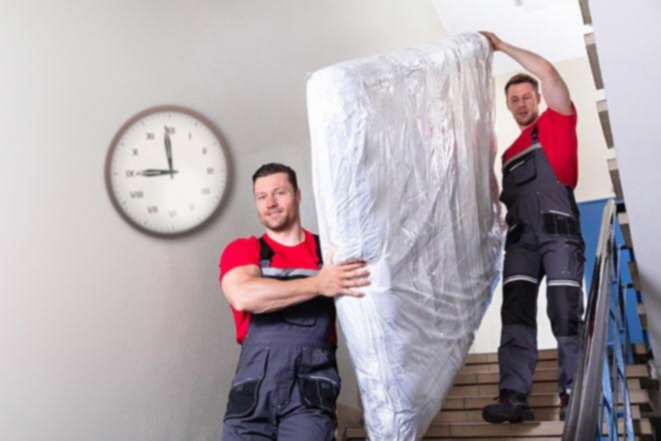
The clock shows 8.59
